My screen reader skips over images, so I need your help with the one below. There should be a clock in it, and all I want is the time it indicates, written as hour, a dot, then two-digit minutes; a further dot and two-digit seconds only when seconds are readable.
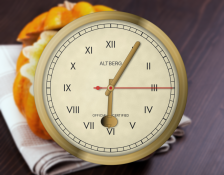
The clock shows 6.05.15
